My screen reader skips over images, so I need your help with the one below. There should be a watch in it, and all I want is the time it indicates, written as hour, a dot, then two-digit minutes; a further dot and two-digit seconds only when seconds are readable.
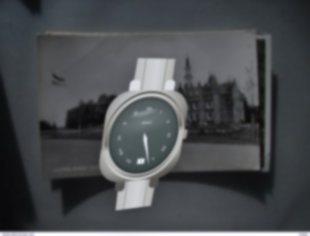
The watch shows 5.27
